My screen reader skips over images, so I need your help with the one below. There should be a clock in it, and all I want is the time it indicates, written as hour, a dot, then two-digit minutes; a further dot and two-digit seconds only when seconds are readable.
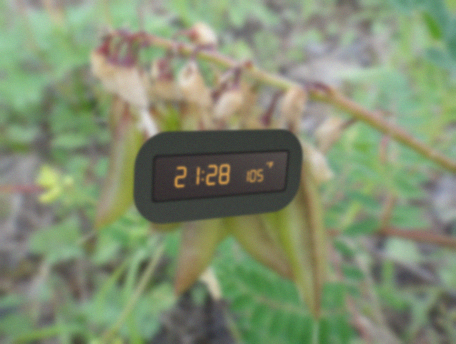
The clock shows 21.28
